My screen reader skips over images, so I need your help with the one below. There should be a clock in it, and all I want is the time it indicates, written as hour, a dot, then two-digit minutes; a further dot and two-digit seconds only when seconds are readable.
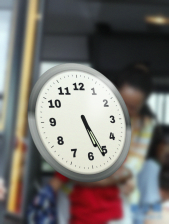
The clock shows 5.26
